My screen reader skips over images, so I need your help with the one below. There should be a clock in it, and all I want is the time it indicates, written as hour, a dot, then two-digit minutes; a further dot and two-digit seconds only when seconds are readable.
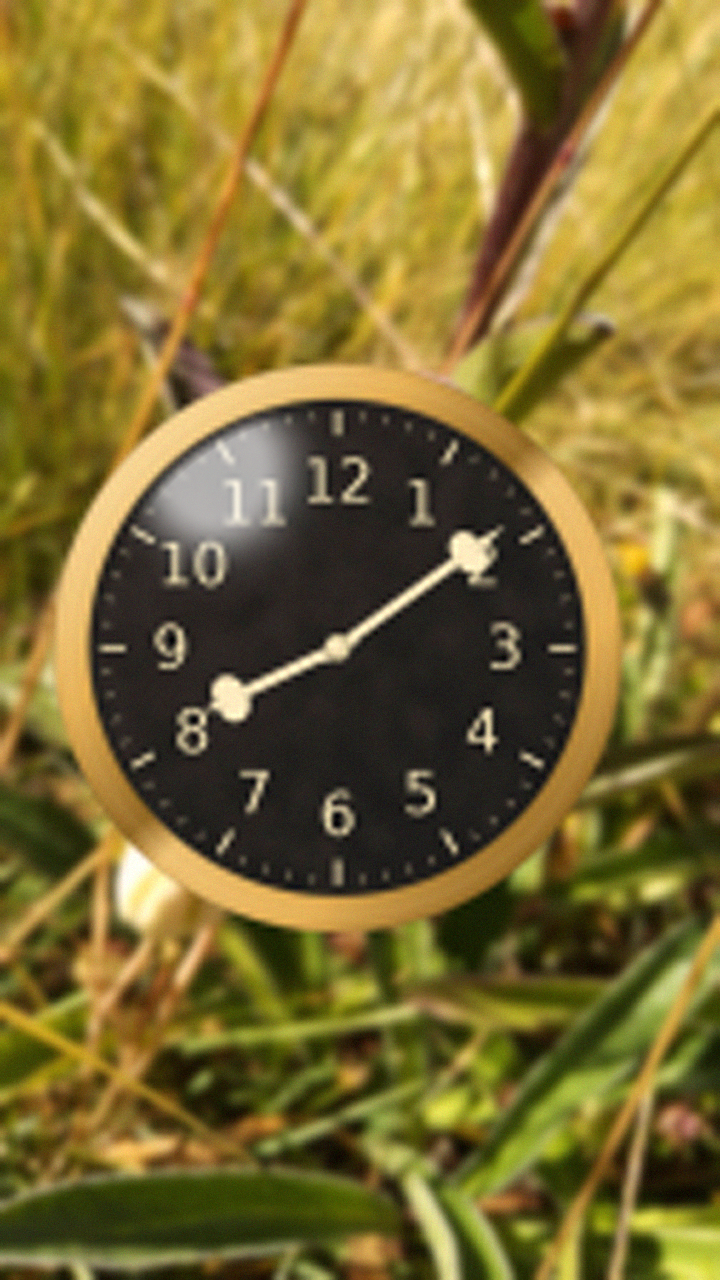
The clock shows 8.09
